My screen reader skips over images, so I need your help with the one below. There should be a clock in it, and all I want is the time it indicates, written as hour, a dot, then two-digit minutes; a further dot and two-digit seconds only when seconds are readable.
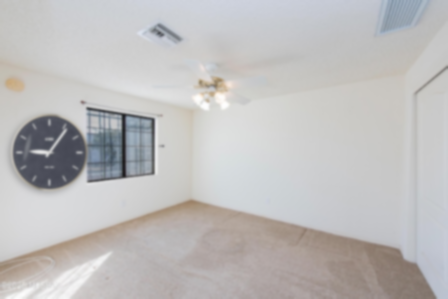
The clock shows 9.06
